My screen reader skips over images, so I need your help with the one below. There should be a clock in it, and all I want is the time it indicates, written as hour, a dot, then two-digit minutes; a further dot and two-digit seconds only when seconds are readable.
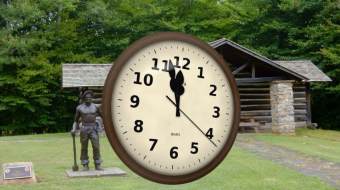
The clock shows 11.57.21
